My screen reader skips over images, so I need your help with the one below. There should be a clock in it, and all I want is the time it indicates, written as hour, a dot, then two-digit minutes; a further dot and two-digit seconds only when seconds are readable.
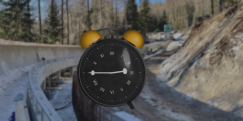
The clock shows 2.45
